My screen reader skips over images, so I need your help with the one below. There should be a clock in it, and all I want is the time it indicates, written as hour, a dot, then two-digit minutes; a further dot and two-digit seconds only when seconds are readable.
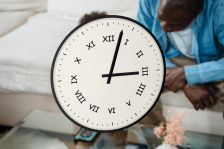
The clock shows 3.03
